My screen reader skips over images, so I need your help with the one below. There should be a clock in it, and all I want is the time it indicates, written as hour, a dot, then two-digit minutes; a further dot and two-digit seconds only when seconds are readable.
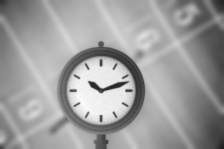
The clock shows 10.12
